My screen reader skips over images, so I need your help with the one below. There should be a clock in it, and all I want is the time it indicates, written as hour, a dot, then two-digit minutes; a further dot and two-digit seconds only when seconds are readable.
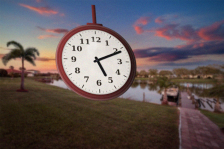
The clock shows 5.11
